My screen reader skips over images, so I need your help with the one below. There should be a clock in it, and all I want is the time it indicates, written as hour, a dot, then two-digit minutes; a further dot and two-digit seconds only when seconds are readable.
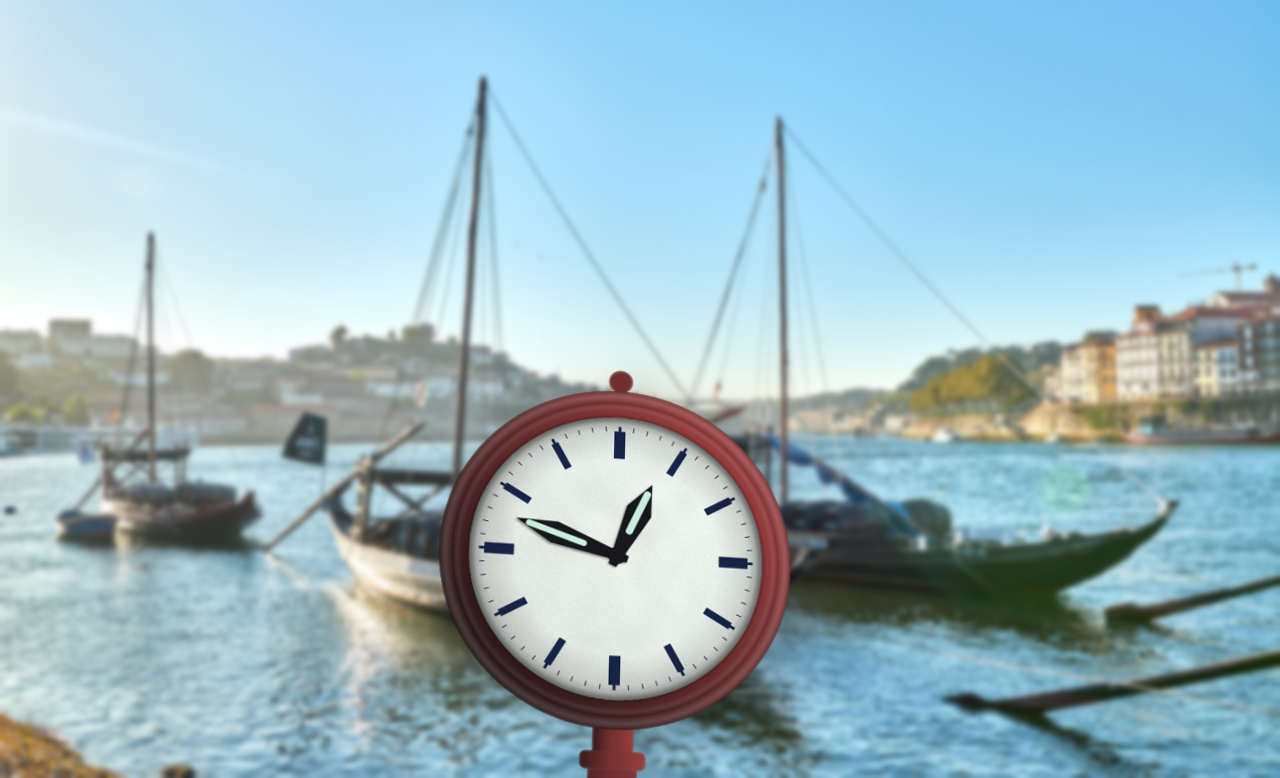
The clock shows 12.48
